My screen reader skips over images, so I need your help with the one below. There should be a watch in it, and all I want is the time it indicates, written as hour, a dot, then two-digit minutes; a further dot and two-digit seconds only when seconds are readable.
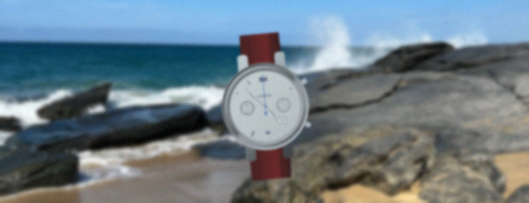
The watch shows 4.53
